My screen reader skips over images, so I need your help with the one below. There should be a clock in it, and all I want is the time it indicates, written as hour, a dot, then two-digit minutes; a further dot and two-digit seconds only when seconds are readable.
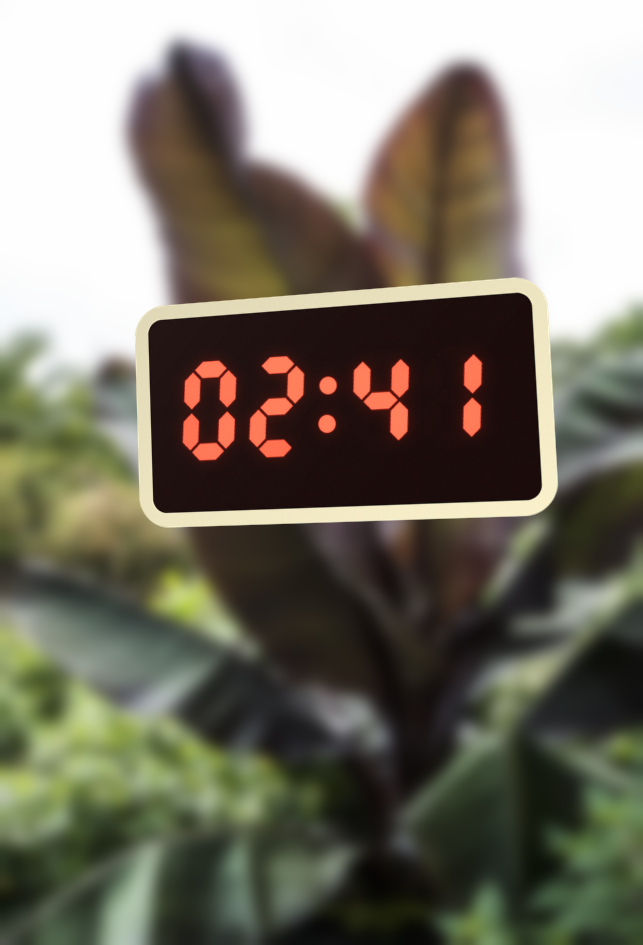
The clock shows 2.41
